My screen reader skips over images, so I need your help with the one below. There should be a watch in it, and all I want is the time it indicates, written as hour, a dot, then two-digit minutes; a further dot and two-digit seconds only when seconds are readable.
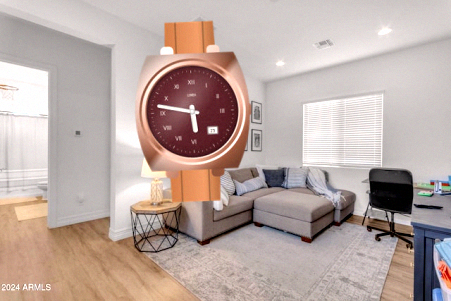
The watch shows 5.47
